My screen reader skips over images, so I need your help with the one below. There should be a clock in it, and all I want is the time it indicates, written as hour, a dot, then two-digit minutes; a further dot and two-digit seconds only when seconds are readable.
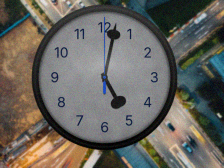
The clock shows 5.02.00
